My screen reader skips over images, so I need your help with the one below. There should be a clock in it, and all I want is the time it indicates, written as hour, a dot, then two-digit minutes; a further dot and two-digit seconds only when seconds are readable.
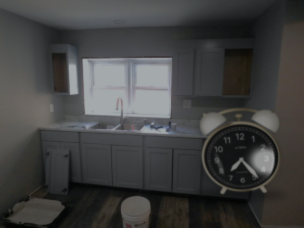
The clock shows 7.24
